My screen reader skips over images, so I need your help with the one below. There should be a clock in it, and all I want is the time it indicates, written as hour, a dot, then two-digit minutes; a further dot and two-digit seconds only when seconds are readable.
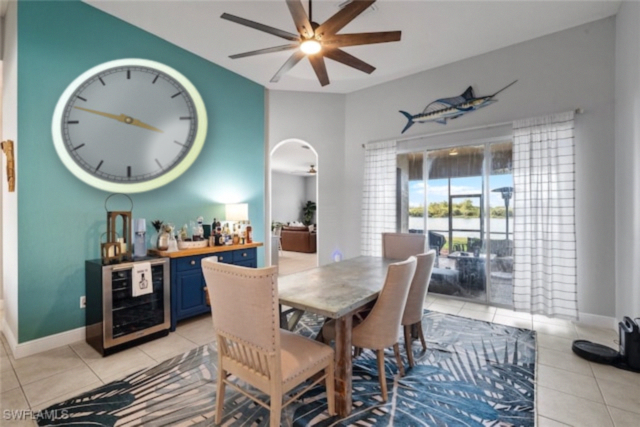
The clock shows 3.48
